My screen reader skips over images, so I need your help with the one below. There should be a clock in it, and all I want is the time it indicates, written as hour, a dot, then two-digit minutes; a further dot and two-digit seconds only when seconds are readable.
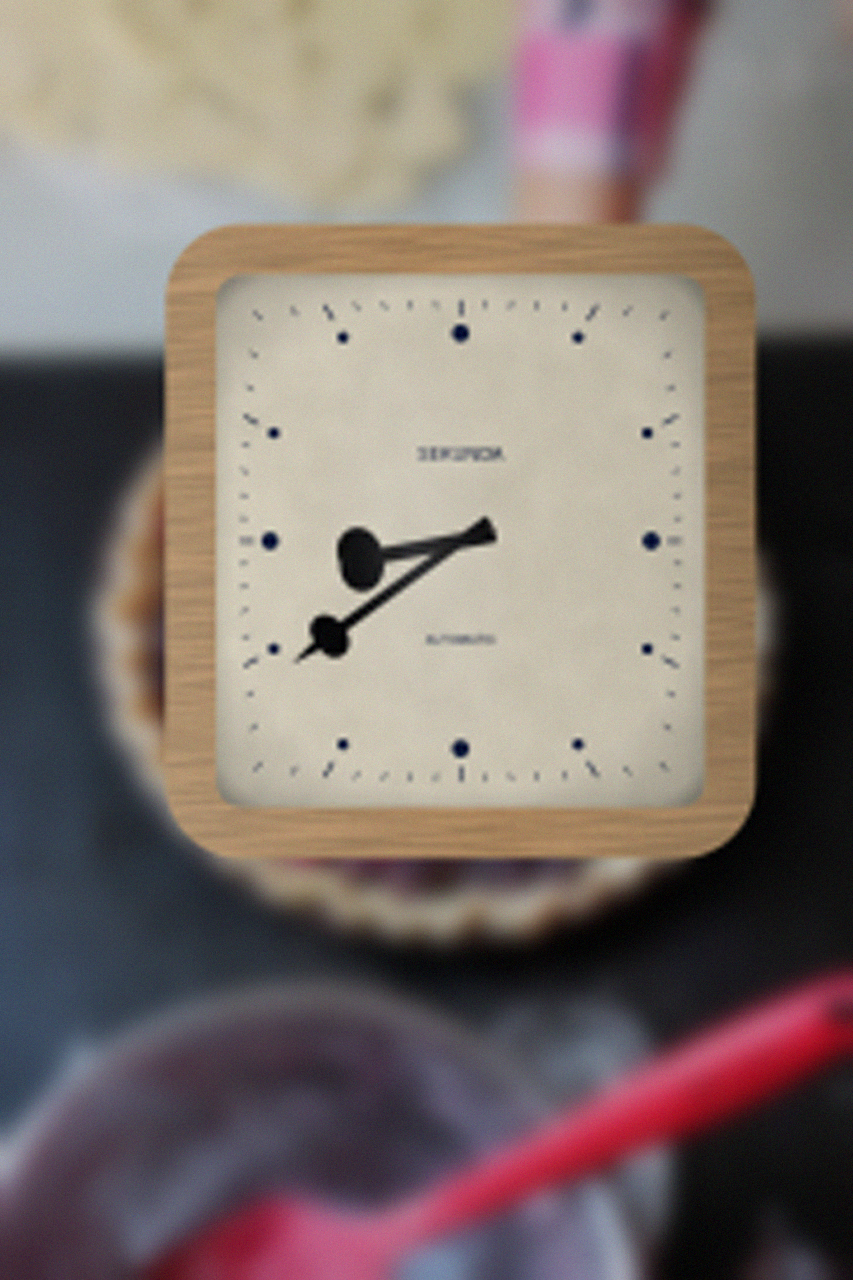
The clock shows 8.39
